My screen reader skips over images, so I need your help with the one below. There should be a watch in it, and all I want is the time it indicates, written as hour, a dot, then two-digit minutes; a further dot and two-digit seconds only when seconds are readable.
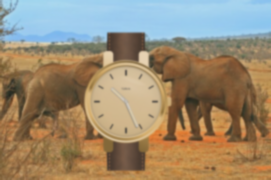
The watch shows 10.26
